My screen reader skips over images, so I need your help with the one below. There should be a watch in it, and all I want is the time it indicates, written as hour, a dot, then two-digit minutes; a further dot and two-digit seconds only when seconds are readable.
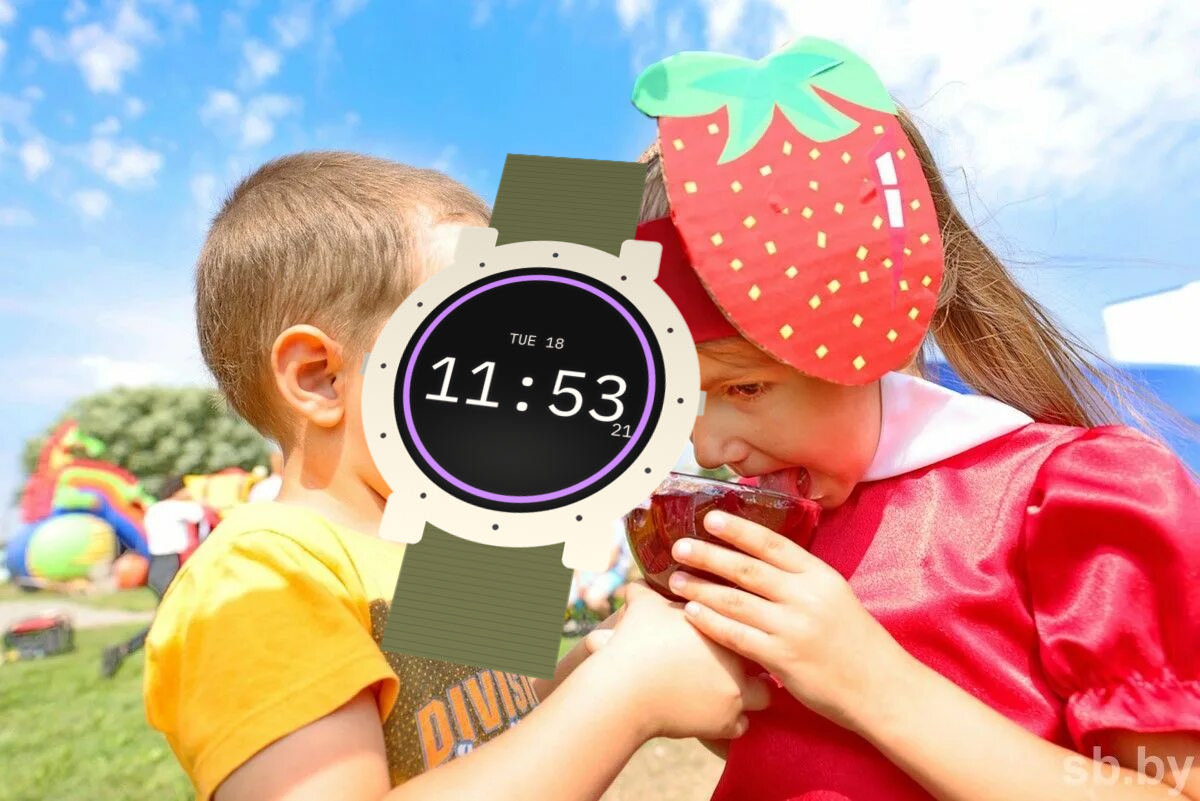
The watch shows 11.53.21
